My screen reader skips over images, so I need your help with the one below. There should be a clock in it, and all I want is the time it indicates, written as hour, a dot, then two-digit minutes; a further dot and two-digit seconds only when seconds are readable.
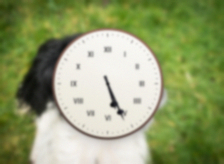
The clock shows 5.26
